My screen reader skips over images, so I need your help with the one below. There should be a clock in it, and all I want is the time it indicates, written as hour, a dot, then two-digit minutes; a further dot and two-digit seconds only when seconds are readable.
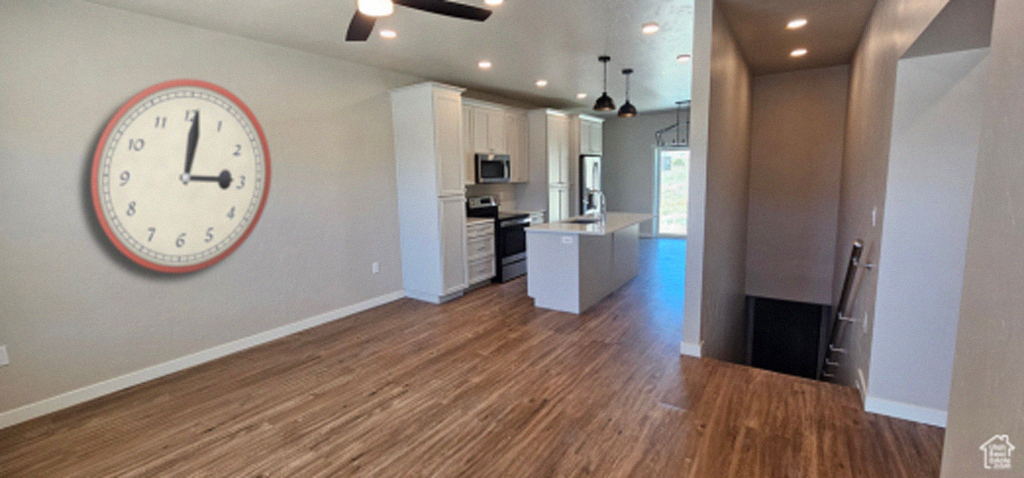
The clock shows 3.01
